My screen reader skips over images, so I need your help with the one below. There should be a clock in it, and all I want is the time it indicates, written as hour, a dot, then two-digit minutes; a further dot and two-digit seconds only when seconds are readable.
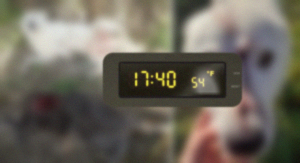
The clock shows 17.40
